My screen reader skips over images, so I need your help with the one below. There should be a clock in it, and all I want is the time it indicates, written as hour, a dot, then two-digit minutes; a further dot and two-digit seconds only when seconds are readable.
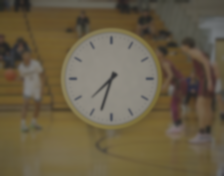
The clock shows 7.33
